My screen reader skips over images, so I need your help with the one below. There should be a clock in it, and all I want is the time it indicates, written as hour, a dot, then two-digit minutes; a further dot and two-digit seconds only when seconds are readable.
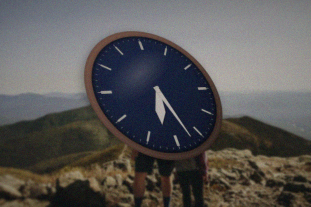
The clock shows 6.27
